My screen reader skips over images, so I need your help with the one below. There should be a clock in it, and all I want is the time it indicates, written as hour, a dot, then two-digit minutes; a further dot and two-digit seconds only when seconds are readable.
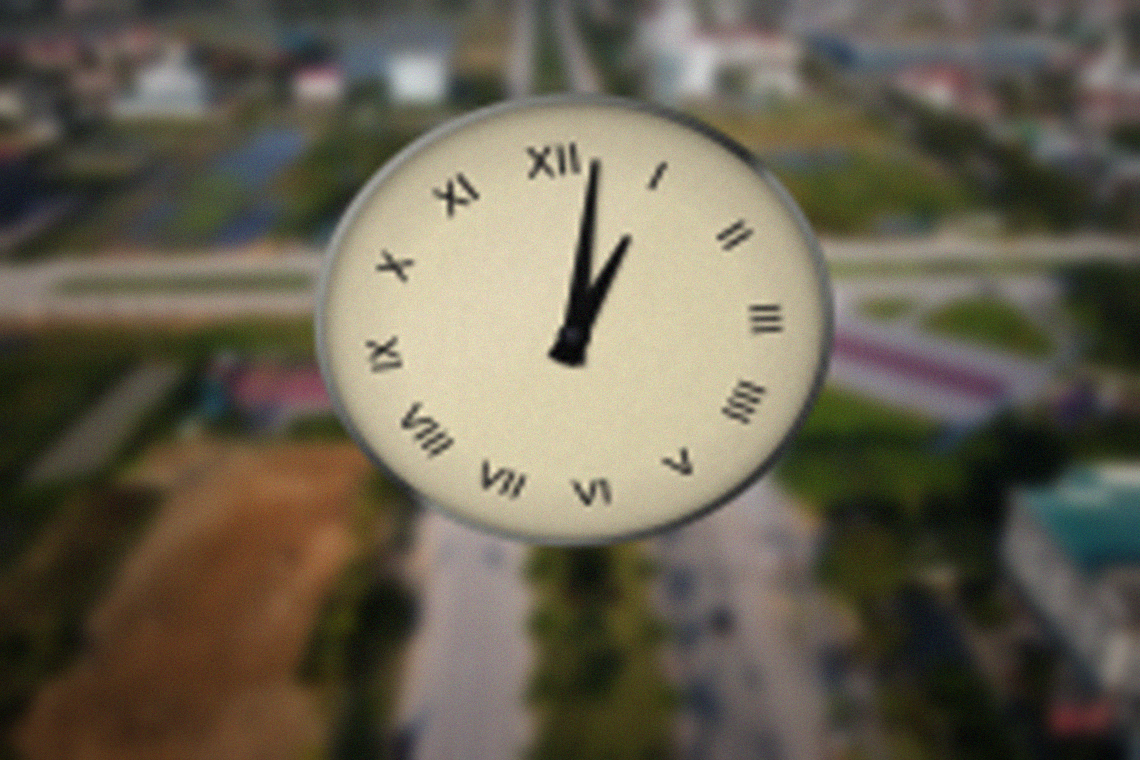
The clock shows 1.02
